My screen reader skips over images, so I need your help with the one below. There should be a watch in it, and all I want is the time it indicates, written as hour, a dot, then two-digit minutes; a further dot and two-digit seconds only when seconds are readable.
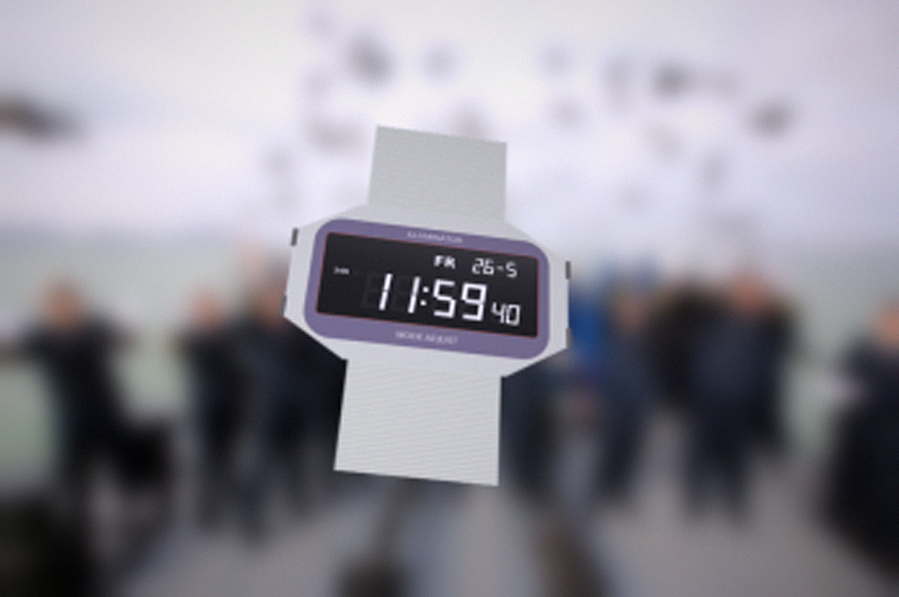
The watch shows 11.59.40
